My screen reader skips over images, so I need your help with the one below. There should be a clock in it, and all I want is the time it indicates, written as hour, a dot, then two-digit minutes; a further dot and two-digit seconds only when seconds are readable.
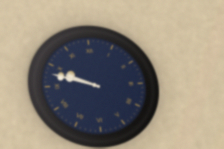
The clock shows 9.48
